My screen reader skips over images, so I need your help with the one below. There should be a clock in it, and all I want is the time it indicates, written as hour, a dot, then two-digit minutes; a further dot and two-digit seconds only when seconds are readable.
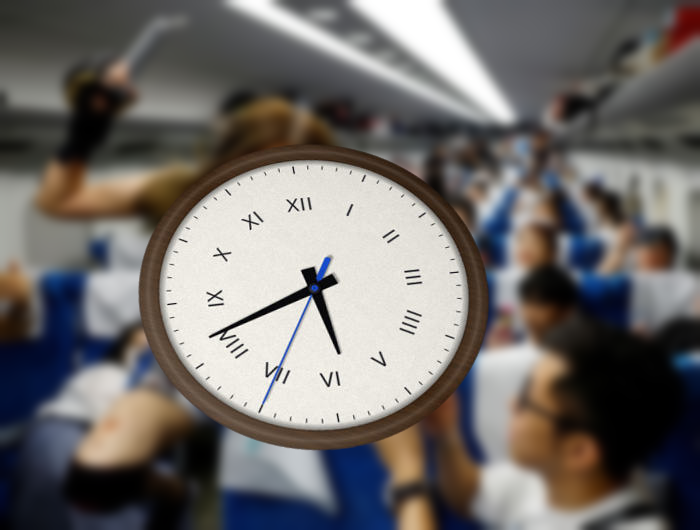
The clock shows 5.41.35
